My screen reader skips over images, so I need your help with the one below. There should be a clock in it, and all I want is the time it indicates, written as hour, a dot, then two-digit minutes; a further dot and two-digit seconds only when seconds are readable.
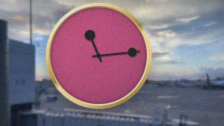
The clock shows 11.14
